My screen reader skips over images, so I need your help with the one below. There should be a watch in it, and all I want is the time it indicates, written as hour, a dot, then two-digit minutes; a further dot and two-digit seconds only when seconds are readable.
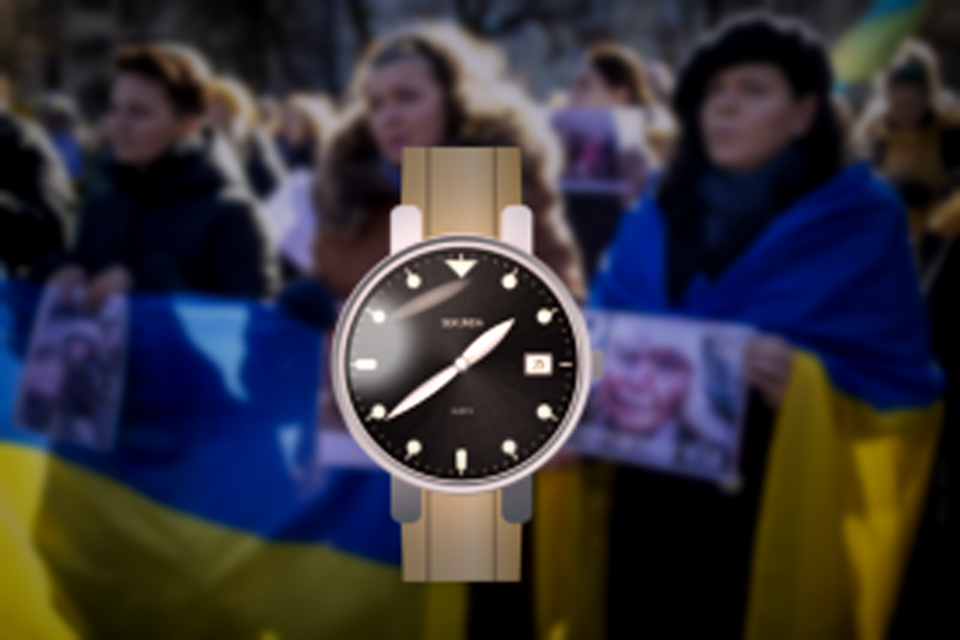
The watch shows 1.39
